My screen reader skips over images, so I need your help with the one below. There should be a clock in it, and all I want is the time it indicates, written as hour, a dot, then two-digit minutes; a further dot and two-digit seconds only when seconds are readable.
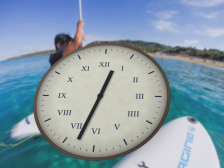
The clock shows 12.33
